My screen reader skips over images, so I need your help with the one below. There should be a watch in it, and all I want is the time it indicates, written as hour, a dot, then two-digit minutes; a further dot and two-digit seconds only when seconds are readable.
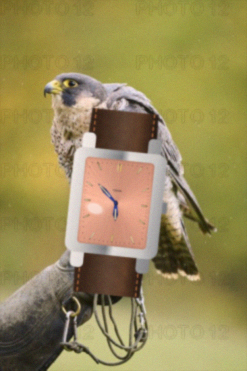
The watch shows 5.52
